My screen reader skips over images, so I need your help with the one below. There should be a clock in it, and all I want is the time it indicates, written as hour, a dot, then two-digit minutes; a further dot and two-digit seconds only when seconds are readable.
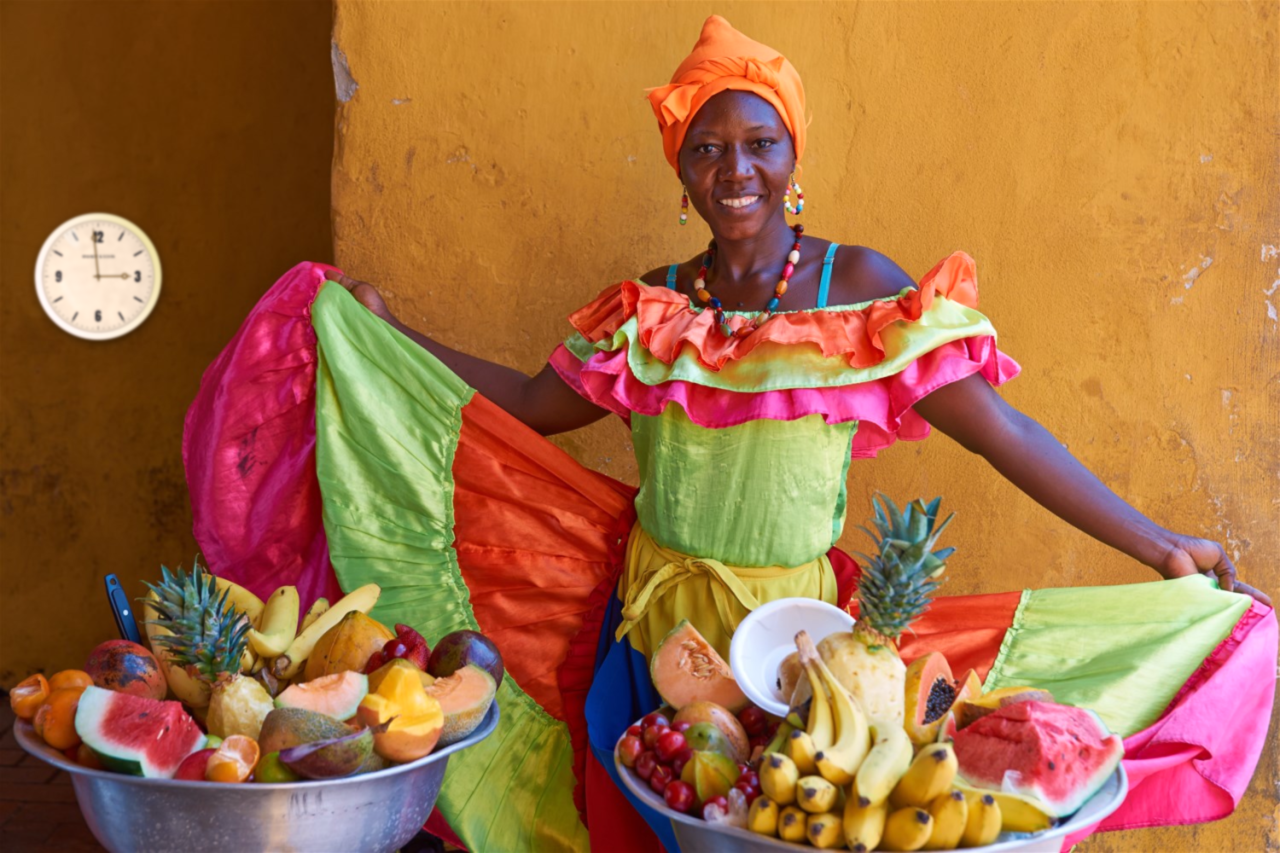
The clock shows 2.59
